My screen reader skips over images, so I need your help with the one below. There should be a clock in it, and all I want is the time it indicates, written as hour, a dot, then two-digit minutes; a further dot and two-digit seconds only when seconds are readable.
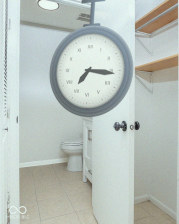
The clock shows 7.16
